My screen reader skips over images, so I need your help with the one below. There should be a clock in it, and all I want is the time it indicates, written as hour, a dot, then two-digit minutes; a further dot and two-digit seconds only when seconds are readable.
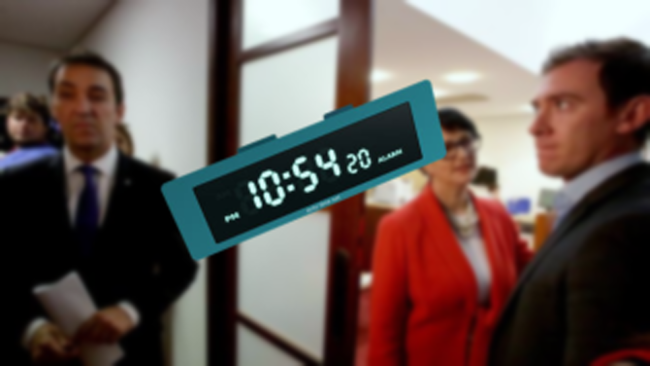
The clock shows 10.54.20
